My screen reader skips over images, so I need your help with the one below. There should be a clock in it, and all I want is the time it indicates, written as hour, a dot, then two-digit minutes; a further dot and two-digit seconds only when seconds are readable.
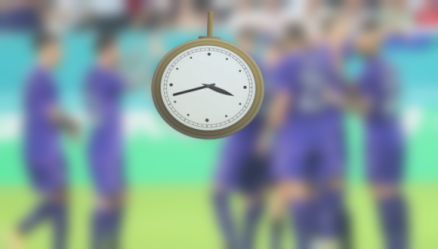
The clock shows 3.42
